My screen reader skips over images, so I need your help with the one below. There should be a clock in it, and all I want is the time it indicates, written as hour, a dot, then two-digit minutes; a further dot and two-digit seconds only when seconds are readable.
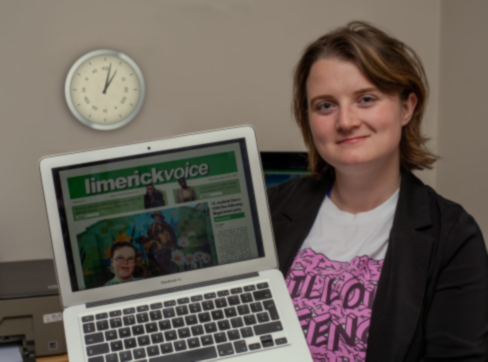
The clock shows 1.02
